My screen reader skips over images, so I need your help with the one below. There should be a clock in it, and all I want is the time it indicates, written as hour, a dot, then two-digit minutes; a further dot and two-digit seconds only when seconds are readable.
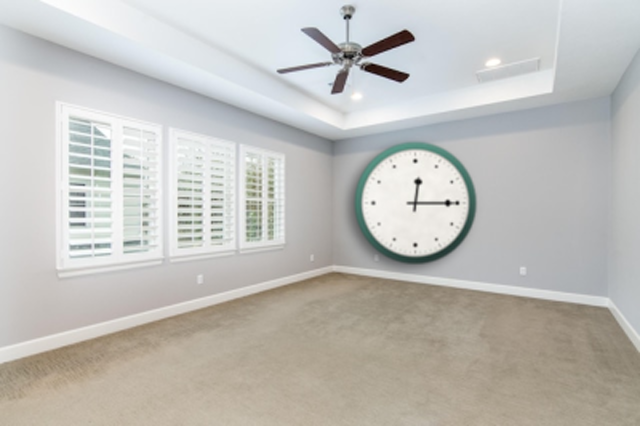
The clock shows 12.15
